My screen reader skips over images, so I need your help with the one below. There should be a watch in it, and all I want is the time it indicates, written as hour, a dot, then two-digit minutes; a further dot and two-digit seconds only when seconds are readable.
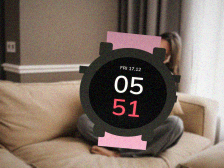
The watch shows 5.51
